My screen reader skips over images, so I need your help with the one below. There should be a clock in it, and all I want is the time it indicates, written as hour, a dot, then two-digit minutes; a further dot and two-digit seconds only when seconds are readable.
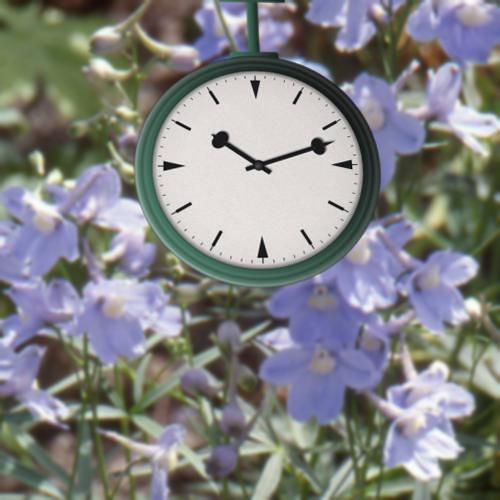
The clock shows 10.12
